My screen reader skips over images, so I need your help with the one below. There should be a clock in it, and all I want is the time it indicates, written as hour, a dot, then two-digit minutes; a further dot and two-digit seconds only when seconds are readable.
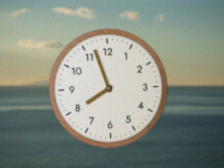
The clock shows 7.57
